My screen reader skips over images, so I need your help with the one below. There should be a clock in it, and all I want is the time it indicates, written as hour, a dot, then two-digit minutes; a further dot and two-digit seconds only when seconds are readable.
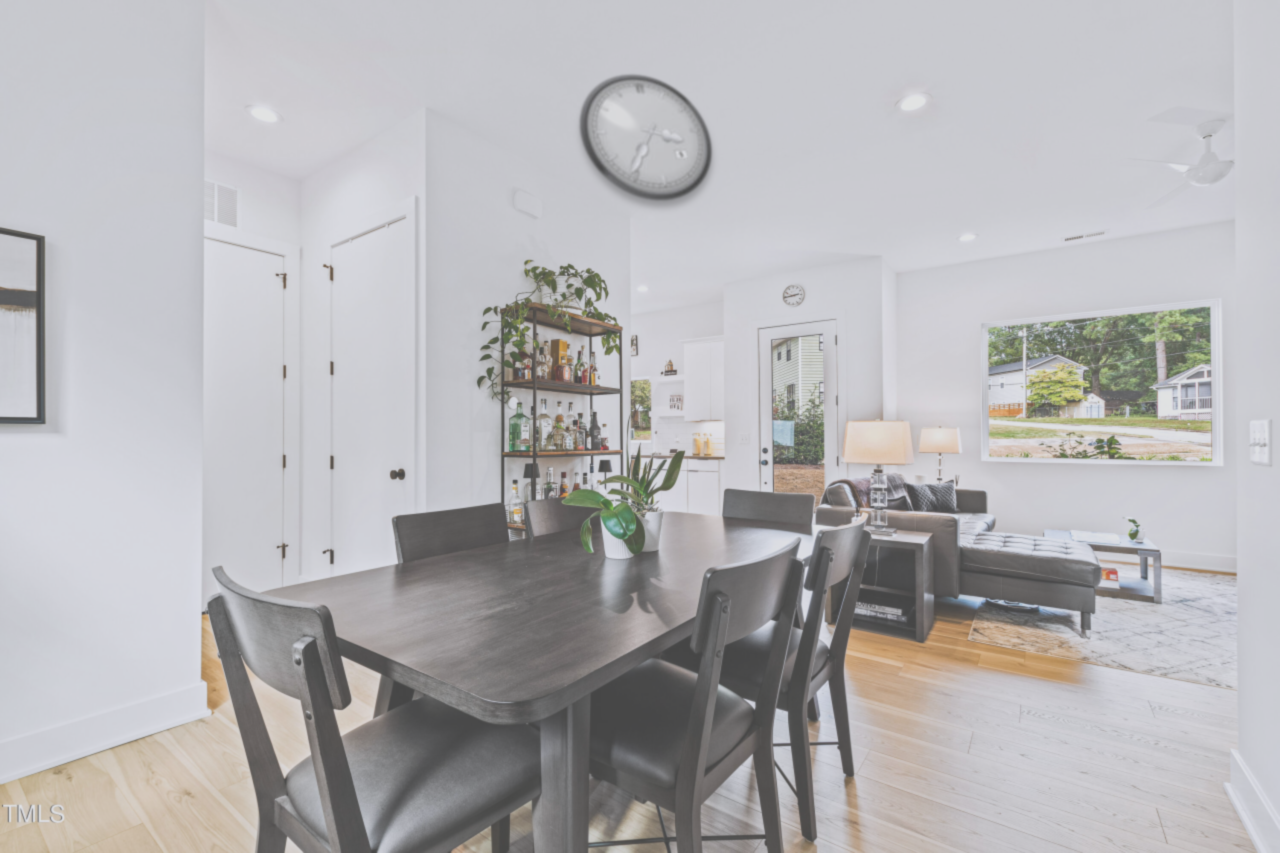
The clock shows 3.36
